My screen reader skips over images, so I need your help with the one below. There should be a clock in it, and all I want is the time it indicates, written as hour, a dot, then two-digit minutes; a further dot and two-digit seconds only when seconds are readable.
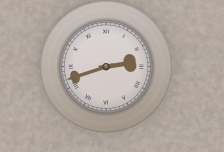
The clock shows 2.42
